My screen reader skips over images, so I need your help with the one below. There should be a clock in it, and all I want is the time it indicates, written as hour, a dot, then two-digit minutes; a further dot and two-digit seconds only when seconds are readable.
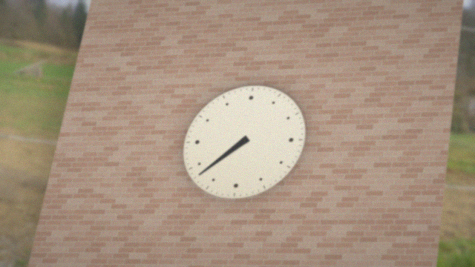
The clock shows 7.38
